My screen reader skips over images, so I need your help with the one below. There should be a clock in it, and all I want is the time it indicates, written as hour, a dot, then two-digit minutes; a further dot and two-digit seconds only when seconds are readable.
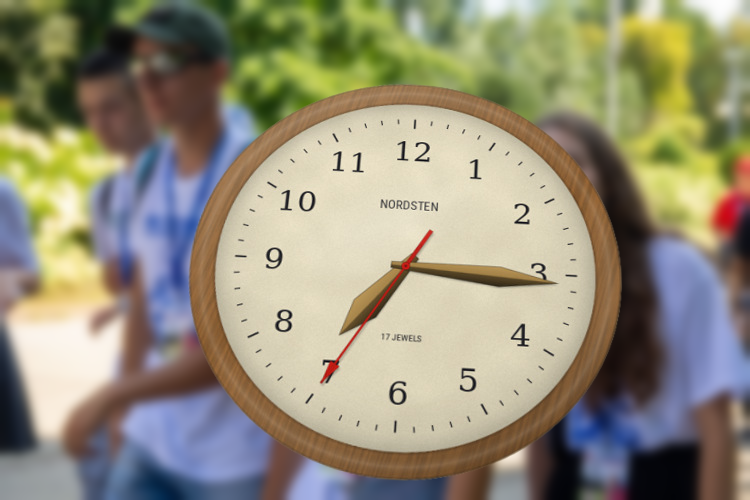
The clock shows 7.15.35
